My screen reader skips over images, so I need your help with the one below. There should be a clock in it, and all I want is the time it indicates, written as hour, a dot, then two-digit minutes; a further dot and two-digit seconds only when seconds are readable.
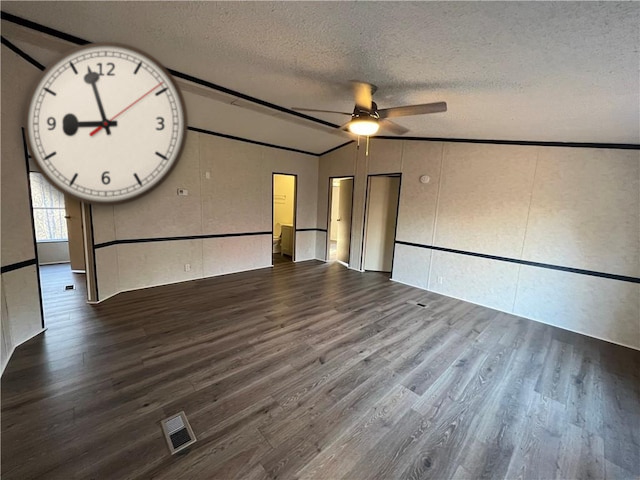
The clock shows 8.57.09
